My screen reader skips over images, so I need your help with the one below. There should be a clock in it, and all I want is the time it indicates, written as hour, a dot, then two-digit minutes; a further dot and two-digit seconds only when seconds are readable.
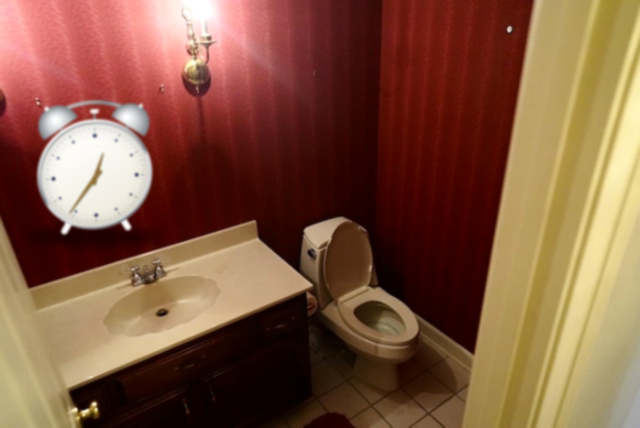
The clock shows 12.36
